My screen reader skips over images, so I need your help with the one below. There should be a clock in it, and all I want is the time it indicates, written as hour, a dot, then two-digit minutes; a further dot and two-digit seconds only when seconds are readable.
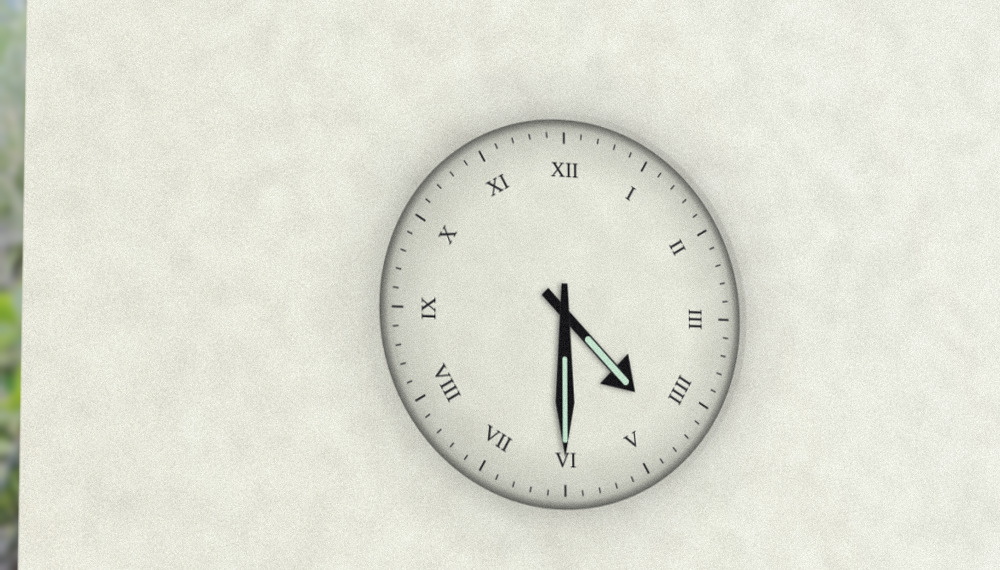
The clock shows 4.30
